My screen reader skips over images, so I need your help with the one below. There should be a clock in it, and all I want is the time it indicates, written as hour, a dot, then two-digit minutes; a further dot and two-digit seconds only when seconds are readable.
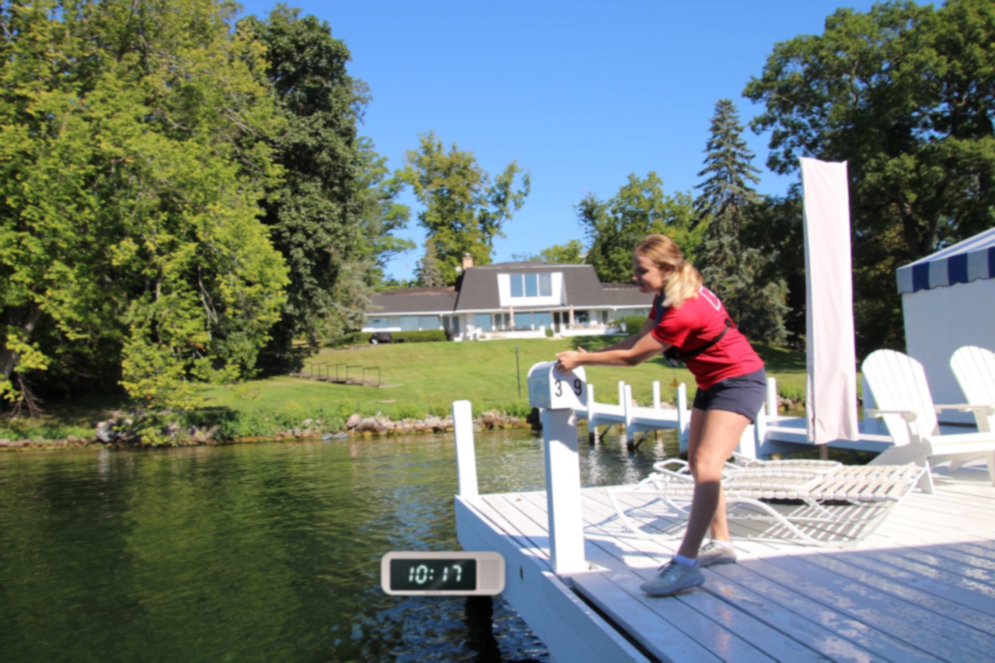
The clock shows 10.17
